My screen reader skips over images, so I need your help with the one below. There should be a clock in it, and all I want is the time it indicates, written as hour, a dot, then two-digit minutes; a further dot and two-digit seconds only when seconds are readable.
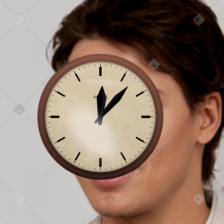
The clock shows 12.07
